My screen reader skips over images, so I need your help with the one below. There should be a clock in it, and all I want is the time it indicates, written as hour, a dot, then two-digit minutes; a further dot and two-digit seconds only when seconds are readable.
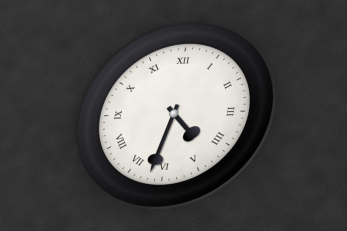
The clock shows 4.32
